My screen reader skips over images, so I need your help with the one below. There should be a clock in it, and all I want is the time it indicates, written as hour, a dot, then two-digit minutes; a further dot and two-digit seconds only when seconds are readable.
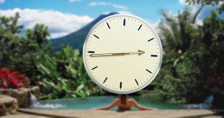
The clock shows 2.44
